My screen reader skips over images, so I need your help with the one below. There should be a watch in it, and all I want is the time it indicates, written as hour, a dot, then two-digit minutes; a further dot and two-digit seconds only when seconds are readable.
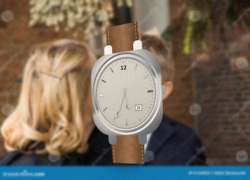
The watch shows 5.34
